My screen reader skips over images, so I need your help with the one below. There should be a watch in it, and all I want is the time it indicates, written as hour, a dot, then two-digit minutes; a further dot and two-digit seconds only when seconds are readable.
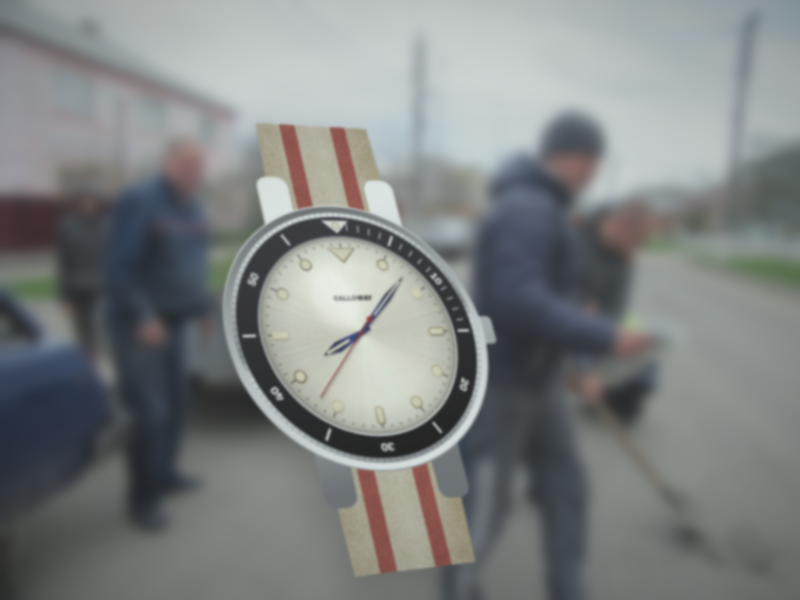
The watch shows 8.07.37
